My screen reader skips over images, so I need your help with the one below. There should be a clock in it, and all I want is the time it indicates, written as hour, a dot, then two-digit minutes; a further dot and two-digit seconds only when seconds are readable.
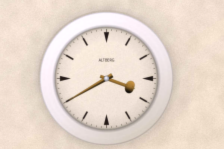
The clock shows 3.40
